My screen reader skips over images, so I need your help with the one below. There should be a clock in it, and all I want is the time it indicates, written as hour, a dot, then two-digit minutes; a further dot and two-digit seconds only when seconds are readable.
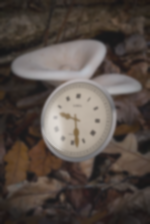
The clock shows 9.28
